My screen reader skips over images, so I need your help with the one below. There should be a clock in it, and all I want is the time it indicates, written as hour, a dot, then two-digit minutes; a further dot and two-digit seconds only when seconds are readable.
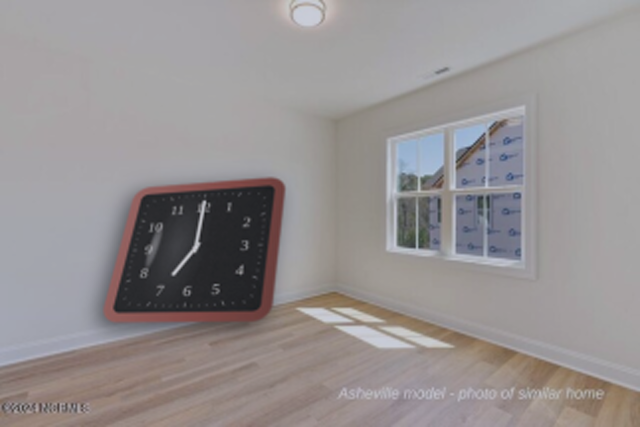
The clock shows 7.00
